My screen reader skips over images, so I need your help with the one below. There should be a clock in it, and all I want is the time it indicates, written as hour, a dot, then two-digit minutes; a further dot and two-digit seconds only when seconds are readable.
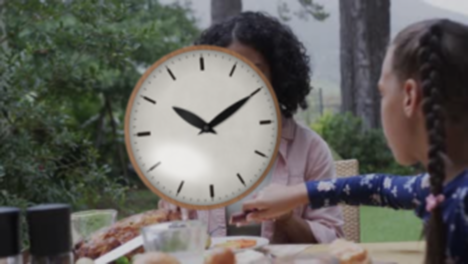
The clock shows 10.10
